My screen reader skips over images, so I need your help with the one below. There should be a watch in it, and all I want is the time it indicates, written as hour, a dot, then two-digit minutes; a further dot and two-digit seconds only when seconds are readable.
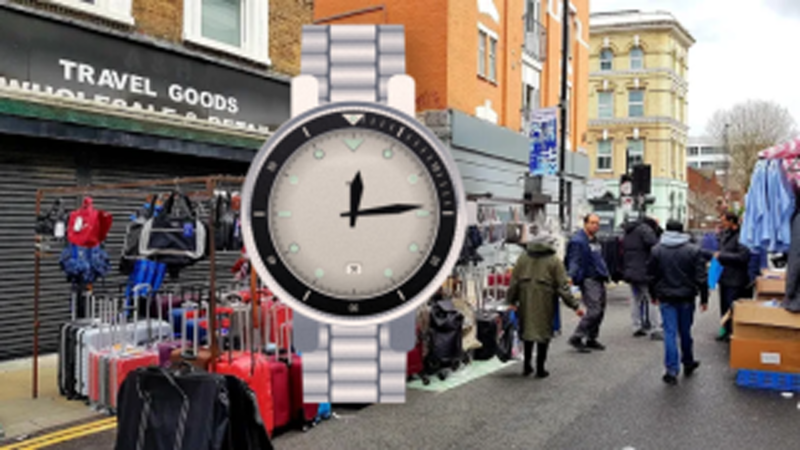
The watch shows 12.14
